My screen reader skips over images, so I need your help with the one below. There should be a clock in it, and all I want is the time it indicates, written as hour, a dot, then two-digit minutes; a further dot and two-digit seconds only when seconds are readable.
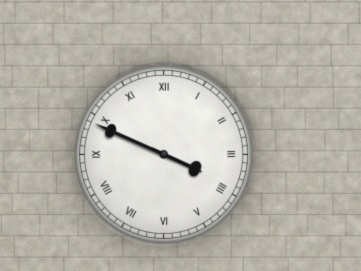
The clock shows 3.49
